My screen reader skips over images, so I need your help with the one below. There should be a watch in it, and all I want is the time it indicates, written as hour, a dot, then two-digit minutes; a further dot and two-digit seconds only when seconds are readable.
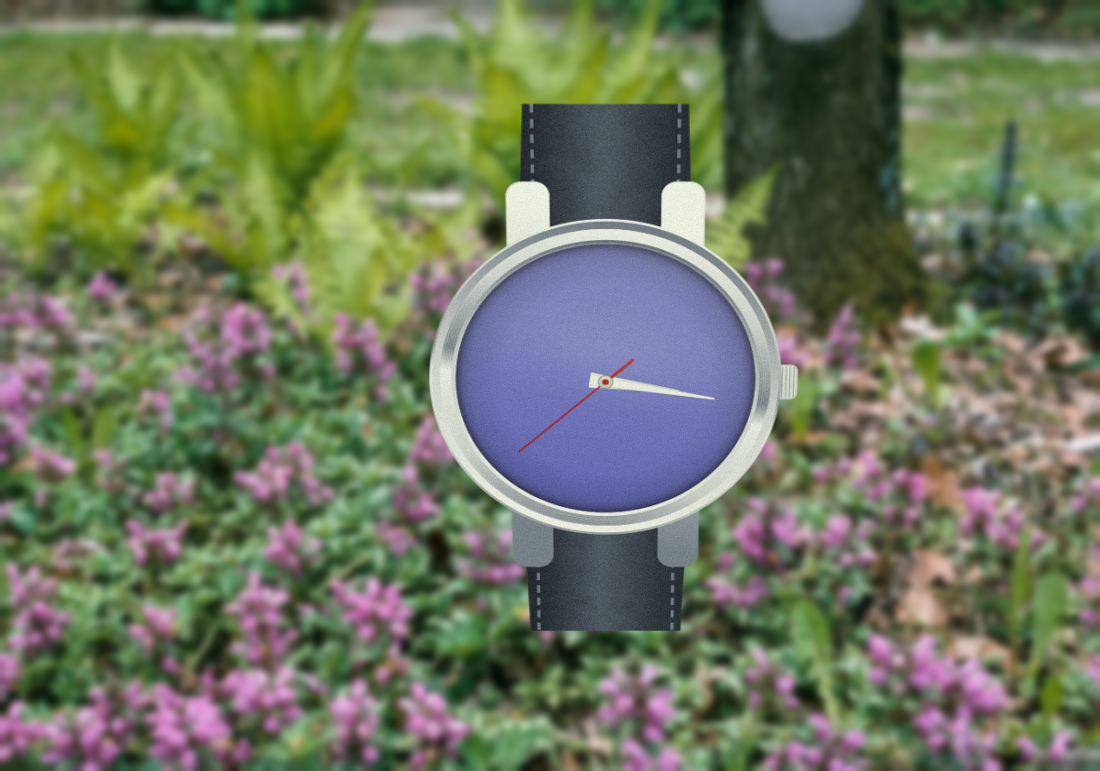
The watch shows 3.16.38
